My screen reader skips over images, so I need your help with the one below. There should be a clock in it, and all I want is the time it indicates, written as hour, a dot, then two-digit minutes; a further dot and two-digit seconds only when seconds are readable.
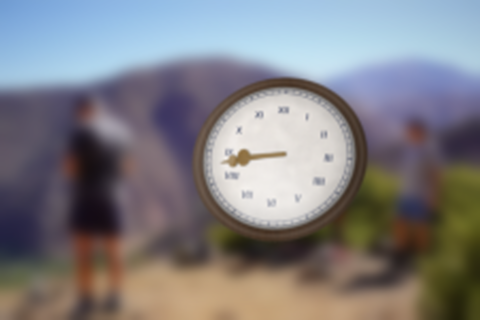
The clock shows 8.43
